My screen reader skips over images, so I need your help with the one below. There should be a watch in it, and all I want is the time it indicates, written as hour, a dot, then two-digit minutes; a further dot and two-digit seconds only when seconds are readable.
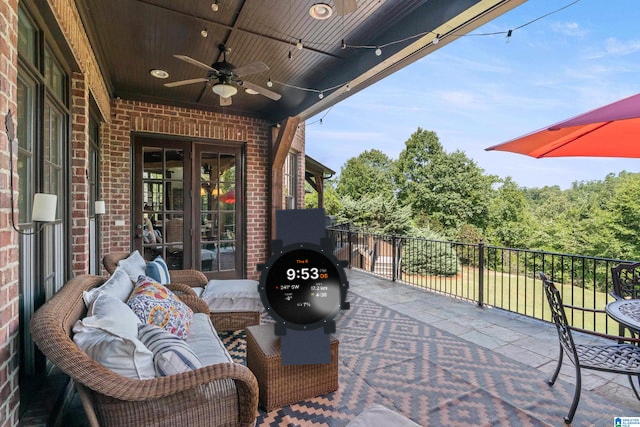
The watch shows 9.53
